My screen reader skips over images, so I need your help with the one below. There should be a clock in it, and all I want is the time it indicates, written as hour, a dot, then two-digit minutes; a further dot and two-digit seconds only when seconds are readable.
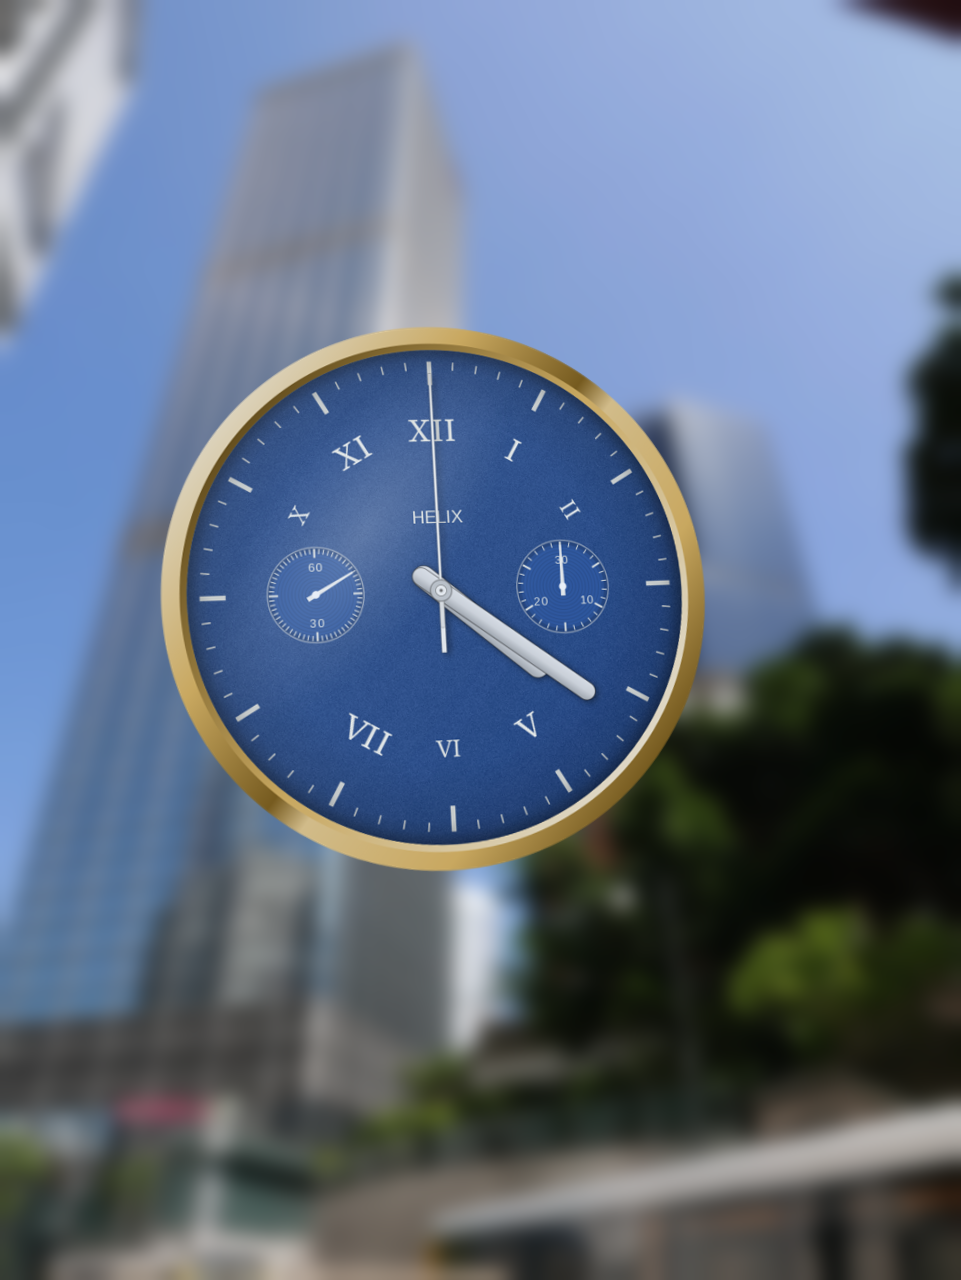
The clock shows 4.21.10
